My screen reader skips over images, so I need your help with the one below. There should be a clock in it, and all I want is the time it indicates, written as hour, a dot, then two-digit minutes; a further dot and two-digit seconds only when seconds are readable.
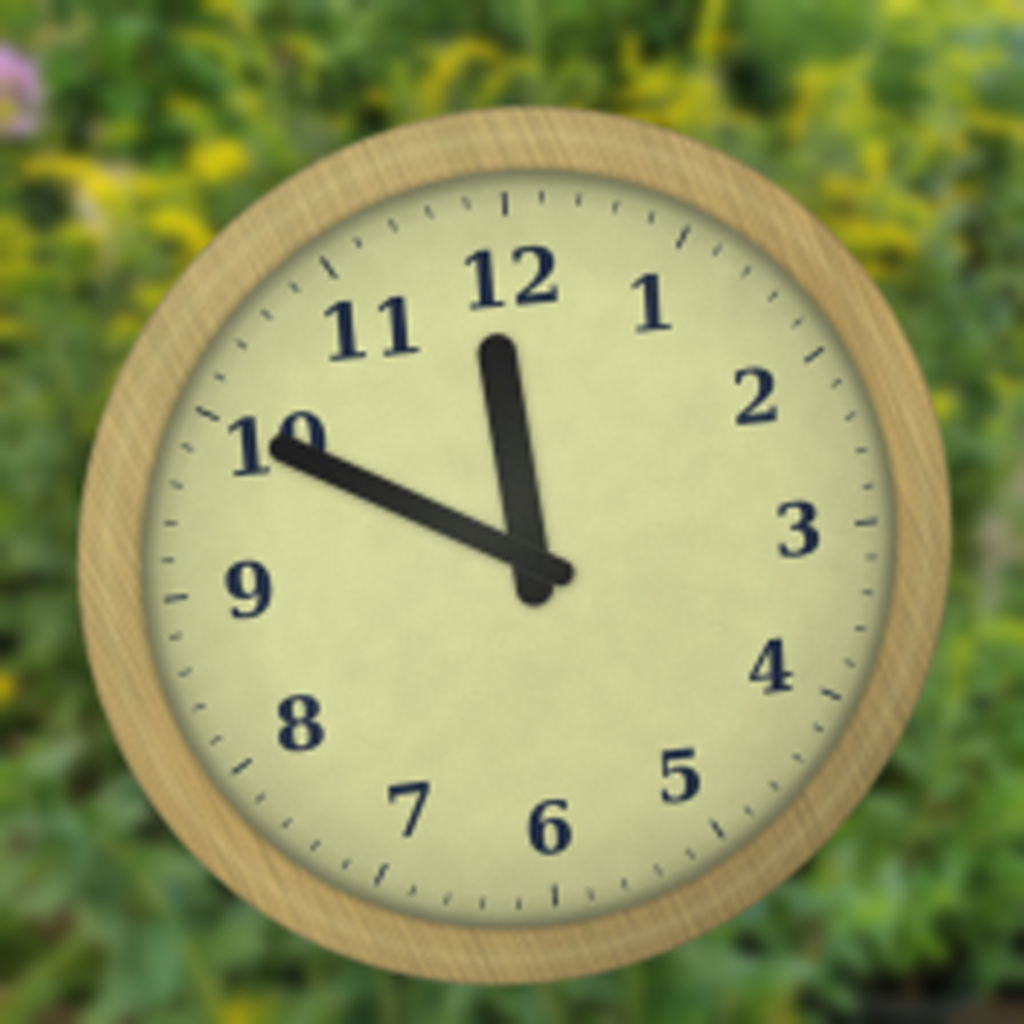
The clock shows 11.50
